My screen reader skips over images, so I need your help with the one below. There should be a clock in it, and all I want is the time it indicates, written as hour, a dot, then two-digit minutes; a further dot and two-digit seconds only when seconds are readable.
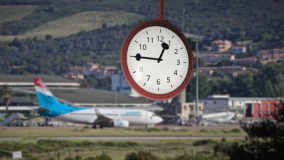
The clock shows 12.45
